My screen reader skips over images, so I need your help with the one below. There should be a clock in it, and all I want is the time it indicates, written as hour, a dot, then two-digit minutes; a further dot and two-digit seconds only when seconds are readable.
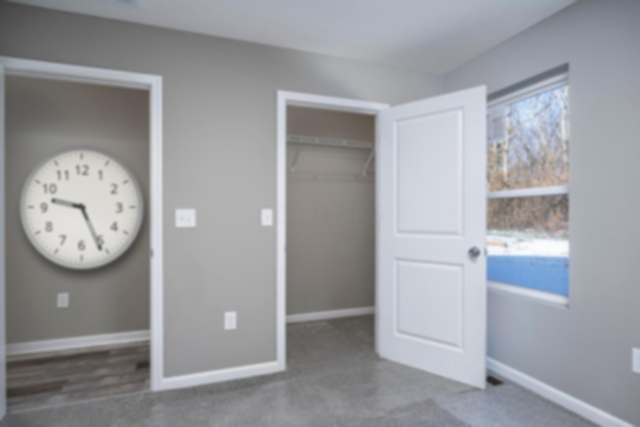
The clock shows 9.26
